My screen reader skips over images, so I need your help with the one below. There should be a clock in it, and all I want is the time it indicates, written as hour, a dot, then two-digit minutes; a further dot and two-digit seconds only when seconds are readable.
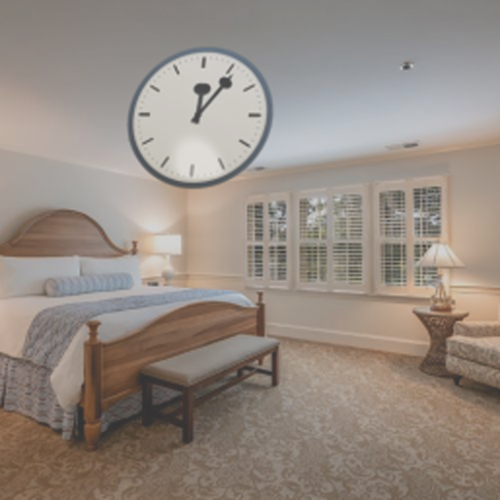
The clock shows 12.06
